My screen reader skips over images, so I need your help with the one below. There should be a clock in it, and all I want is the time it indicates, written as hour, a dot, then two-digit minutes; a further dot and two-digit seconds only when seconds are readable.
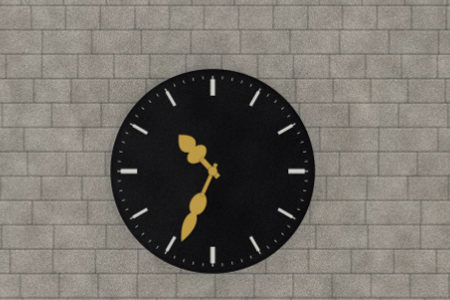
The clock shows 10.34
